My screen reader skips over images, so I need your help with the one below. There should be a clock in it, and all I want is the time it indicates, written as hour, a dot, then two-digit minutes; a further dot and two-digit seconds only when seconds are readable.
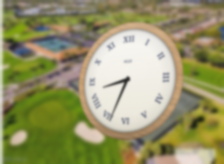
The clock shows 8.34
